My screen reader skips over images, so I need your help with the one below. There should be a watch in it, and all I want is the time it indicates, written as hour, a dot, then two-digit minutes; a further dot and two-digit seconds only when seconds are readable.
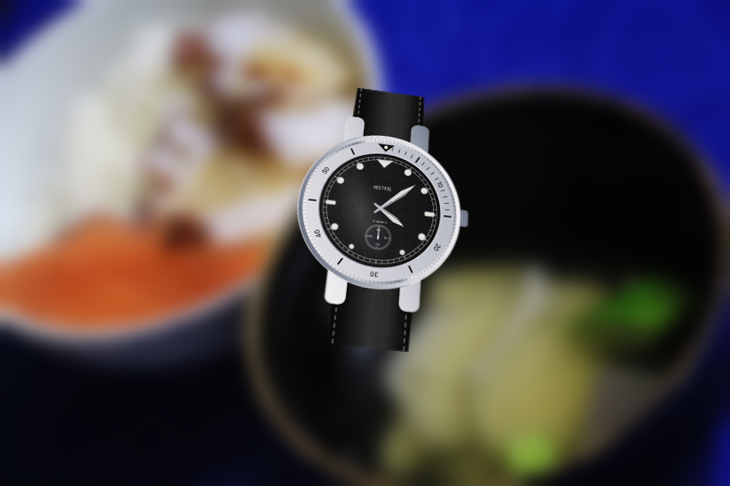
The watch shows 4.08
